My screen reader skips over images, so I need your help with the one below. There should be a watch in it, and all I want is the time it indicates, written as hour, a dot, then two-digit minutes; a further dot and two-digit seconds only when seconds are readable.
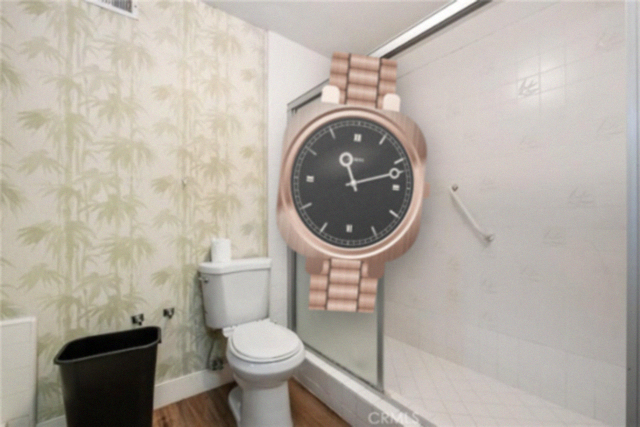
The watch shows 11.12
